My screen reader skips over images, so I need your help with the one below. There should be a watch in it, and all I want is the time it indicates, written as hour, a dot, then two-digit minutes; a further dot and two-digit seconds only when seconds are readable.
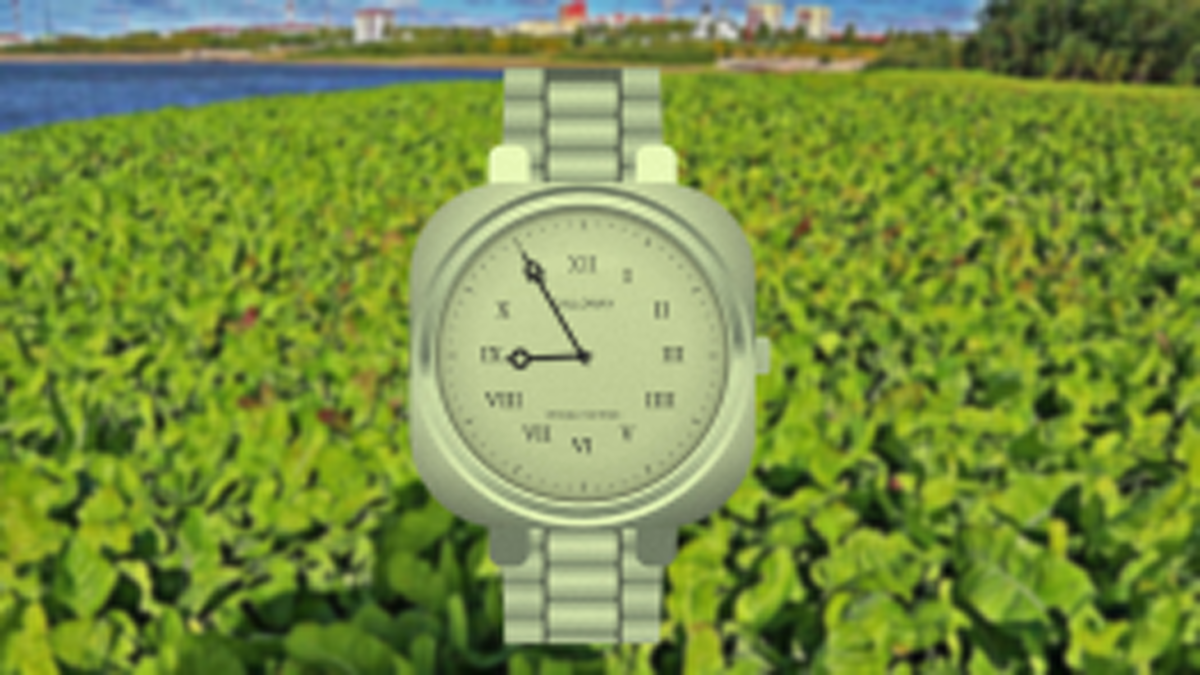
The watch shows 8.55
